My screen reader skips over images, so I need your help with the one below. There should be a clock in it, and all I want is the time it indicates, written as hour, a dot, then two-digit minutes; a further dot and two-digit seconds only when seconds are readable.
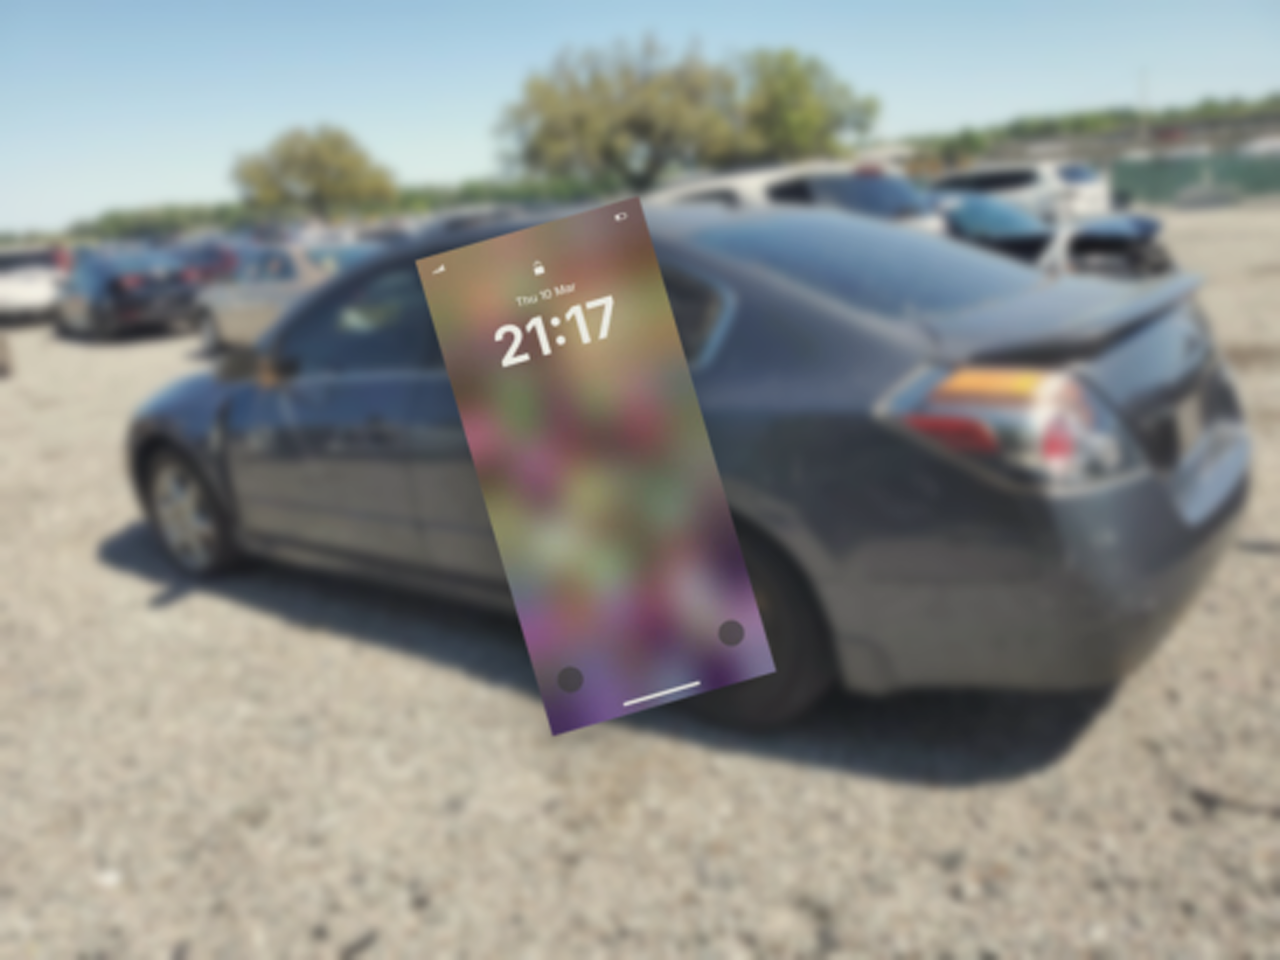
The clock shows 21.17
